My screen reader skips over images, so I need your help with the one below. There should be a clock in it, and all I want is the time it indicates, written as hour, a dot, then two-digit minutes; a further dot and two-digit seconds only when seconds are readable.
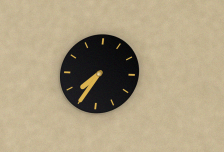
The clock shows 7.35
